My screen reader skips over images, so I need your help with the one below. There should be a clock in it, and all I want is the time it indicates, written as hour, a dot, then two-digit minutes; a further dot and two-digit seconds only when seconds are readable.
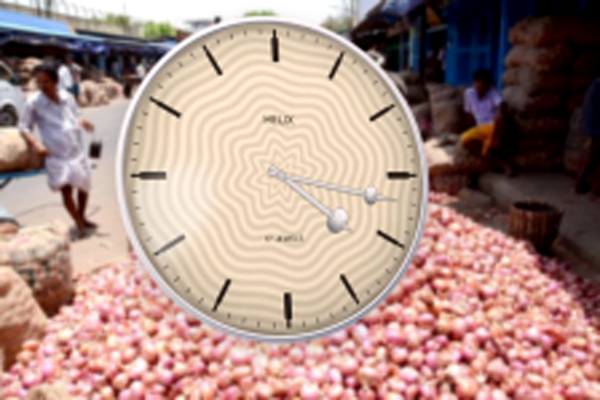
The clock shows 4.17
